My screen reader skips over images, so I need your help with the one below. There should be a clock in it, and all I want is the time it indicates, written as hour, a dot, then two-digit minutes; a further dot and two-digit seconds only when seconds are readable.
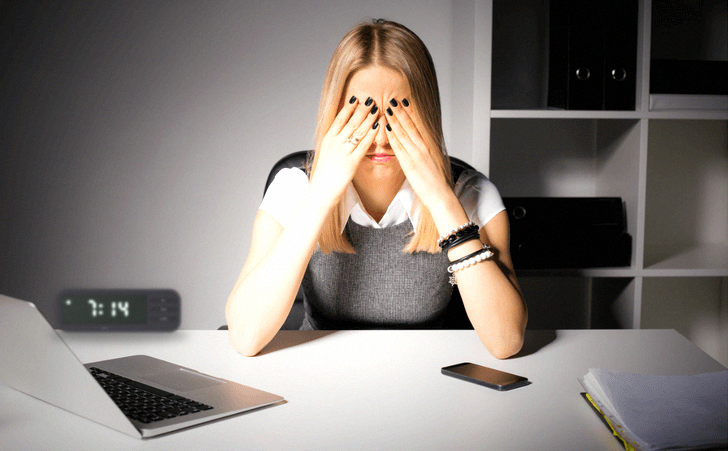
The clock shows 7.14
